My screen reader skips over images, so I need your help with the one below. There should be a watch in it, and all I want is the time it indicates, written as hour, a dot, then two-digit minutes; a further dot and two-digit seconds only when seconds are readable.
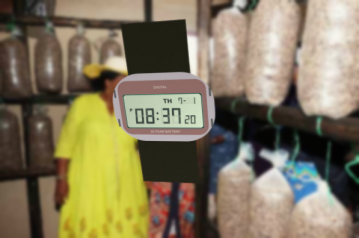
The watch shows 8.37.20
